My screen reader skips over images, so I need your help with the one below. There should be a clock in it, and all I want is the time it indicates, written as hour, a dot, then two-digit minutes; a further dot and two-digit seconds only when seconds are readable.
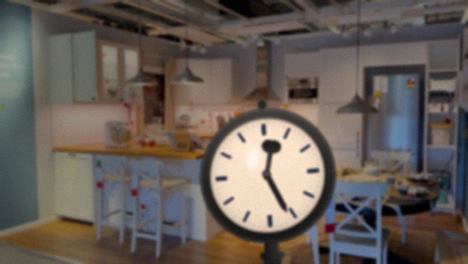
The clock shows 12.26
